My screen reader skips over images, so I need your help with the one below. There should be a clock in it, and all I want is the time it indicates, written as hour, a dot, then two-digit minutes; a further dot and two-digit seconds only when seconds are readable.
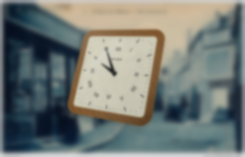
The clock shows 9.55
